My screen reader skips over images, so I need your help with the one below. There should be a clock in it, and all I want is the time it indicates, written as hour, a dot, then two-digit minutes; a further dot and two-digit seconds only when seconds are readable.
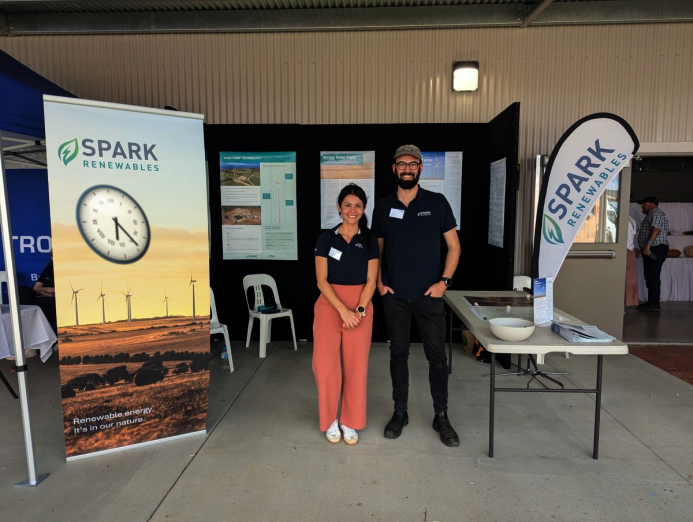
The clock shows 6.24
